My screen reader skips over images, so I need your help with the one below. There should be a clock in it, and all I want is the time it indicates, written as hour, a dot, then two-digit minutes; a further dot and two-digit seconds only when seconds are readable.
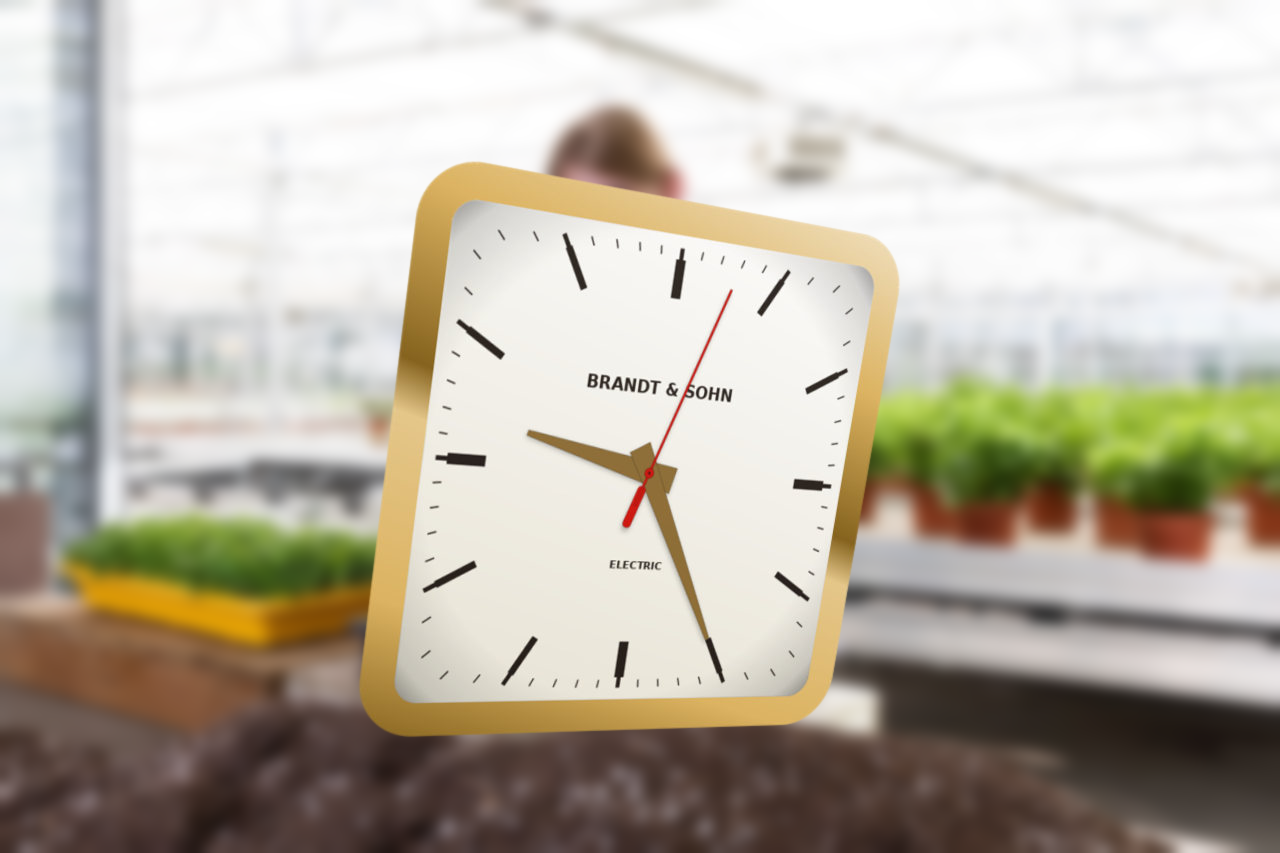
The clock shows 9.25.03
